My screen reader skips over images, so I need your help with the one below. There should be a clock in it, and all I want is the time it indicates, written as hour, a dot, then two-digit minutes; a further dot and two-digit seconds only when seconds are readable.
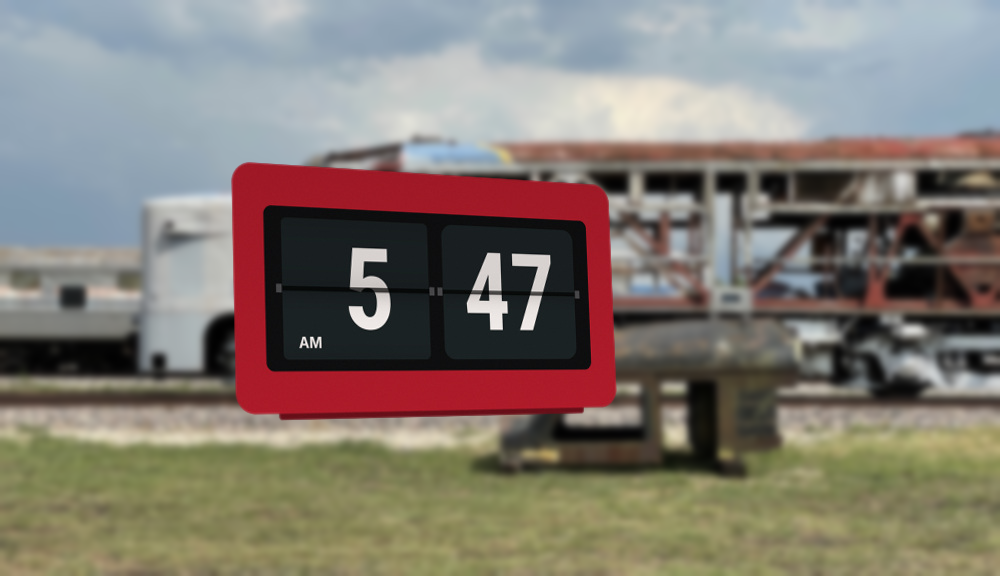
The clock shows 5.47
